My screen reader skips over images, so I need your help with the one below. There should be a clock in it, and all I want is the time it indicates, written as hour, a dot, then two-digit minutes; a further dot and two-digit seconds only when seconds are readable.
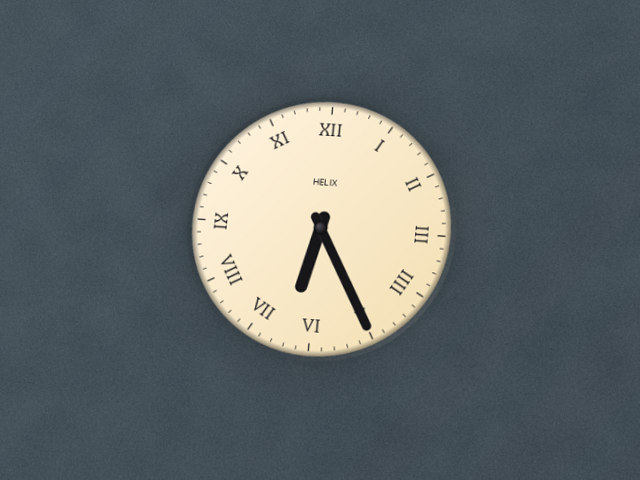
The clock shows 6.25
